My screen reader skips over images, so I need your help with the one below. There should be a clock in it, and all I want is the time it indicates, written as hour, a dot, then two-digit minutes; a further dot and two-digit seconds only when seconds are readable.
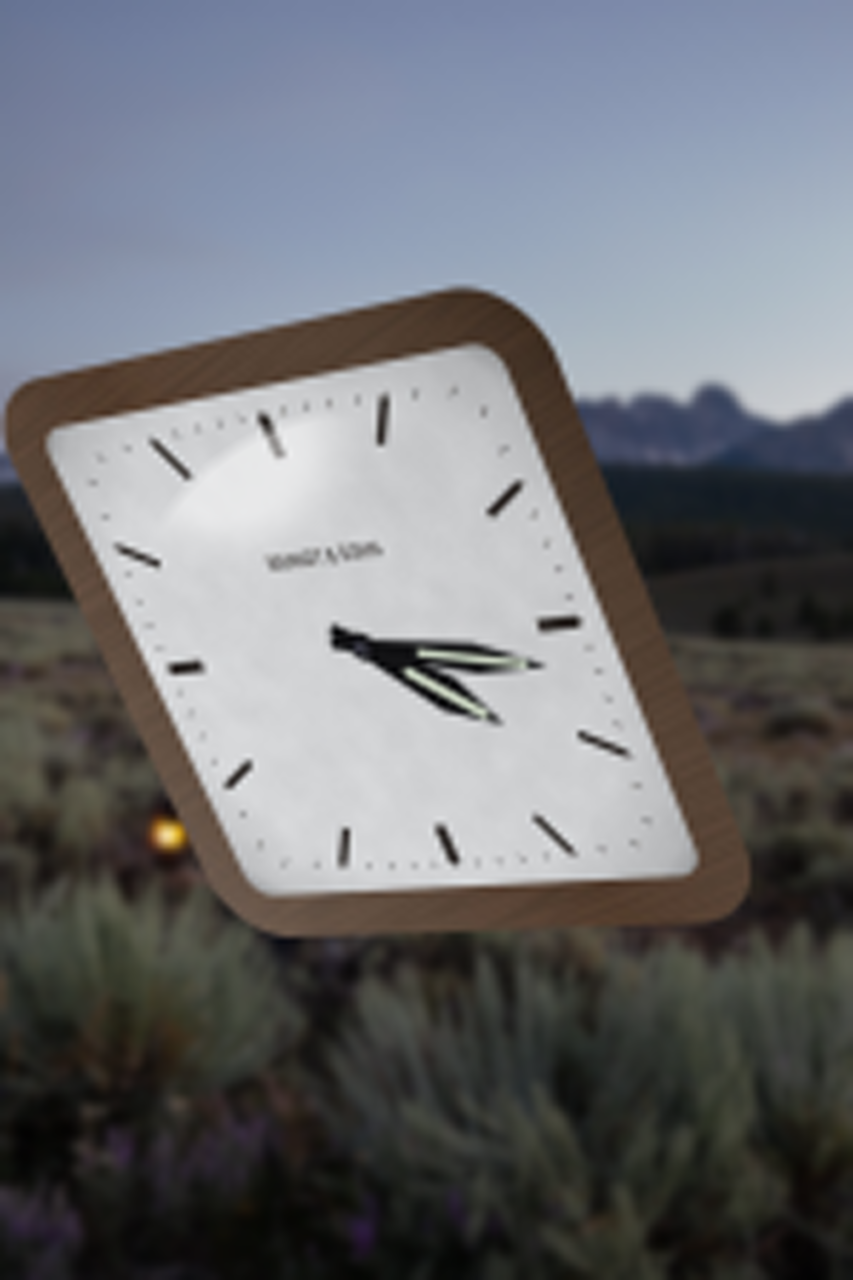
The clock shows 4.17
